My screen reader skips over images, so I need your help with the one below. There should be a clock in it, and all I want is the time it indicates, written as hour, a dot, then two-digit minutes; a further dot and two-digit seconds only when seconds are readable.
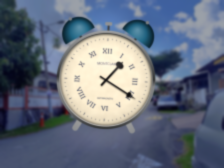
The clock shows 1.20
